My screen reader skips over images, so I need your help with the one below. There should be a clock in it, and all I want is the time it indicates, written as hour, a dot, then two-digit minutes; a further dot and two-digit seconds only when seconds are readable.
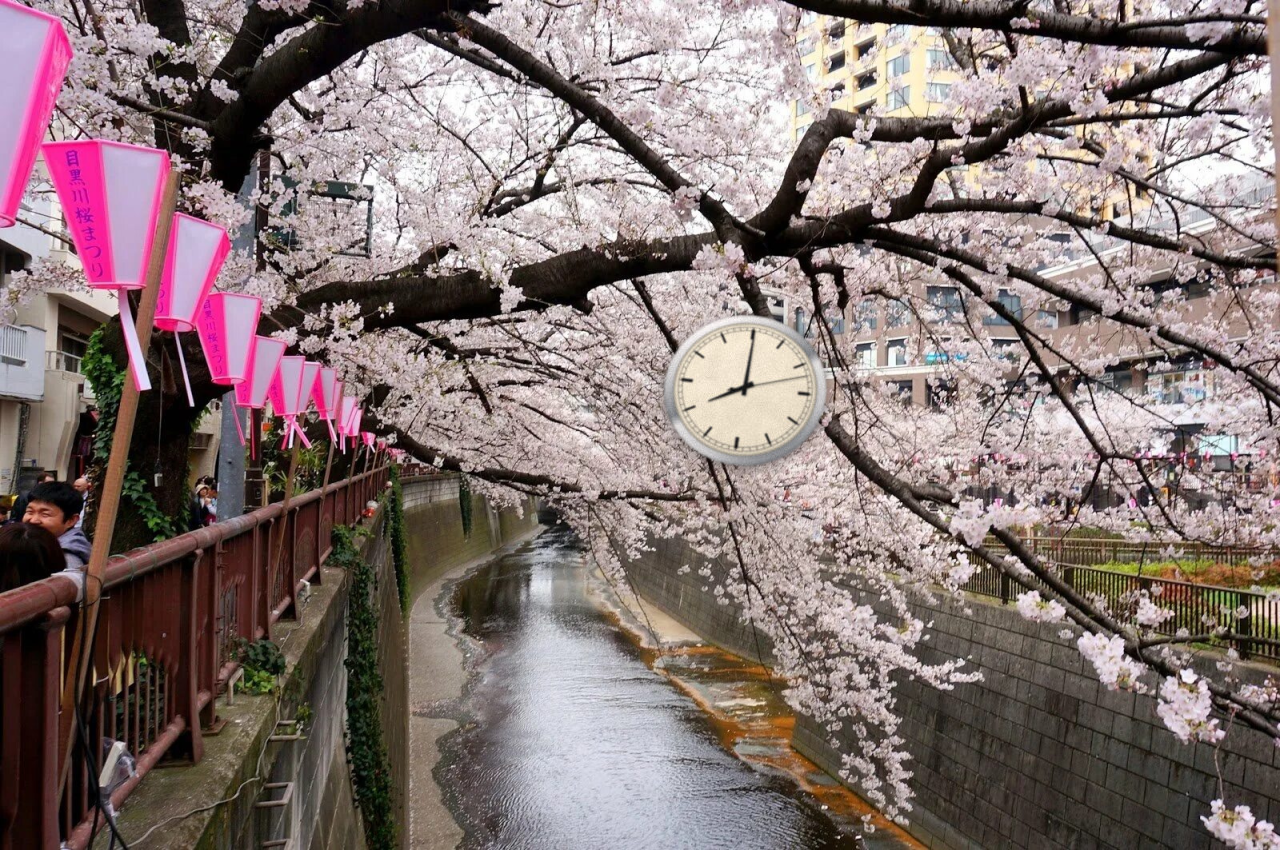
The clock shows 8.00.12
